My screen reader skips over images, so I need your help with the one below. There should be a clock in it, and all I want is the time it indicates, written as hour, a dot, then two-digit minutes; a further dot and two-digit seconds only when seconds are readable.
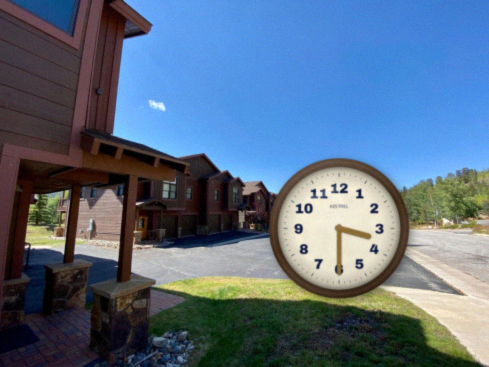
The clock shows 3.30
